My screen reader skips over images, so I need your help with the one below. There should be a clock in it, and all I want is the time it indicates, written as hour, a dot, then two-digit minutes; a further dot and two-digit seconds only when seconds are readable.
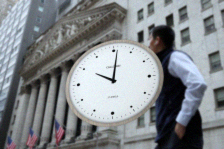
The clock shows 10.01
